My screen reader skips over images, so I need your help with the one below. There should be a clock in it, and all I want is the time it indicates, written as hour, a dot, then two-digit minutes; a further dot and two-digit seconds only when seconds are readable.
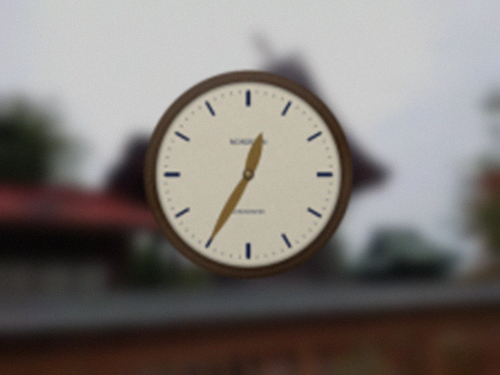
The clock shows 12.35
